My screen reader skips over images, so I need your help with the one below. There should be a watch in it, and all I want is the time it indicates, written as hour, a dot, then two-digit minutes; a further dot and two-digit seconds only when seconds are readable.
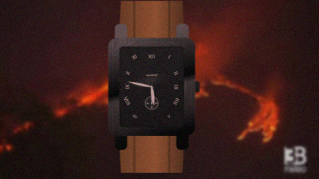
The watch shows 5.47
